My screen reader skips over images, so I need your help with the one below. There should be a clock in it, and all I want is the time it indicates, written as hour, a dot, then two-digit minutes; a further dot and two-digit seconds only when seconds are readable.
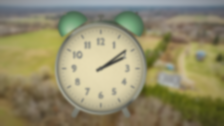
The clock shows 2.09
